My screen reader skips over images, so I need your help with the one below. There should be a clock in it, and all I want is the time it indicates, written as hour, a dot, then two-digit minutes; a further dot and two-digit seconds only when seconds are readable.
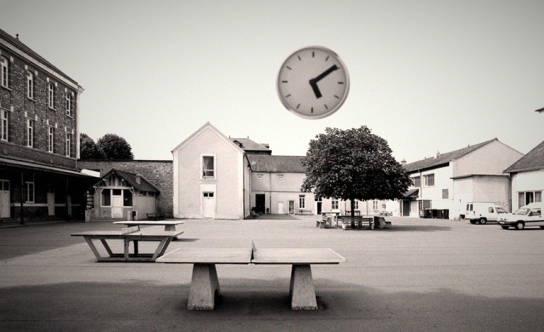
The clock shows 5.09
